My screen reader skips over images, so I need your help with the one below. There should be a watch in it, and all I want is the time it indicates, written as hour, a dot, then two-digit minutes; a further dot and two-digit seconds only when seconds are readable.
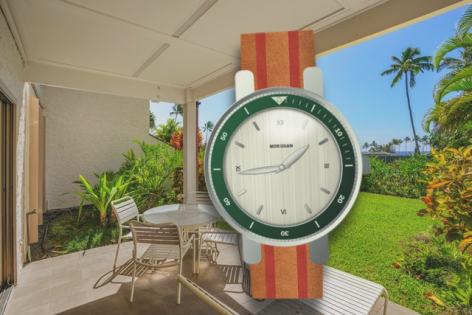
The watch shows 1.44
